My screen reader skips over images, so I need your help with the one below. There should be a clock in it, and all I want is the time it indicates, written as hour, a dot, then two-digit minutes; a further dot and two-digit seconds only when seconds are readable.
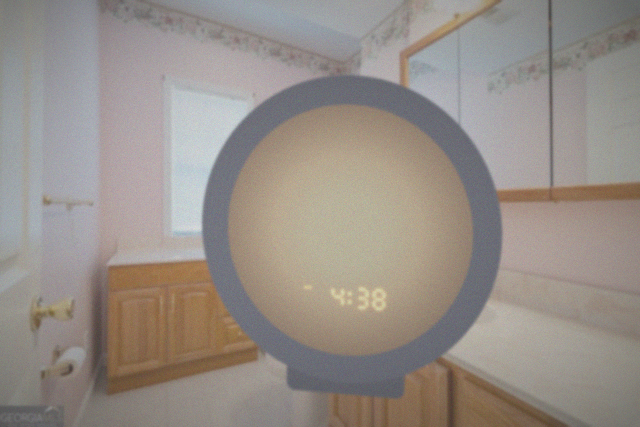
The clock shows 4.38
